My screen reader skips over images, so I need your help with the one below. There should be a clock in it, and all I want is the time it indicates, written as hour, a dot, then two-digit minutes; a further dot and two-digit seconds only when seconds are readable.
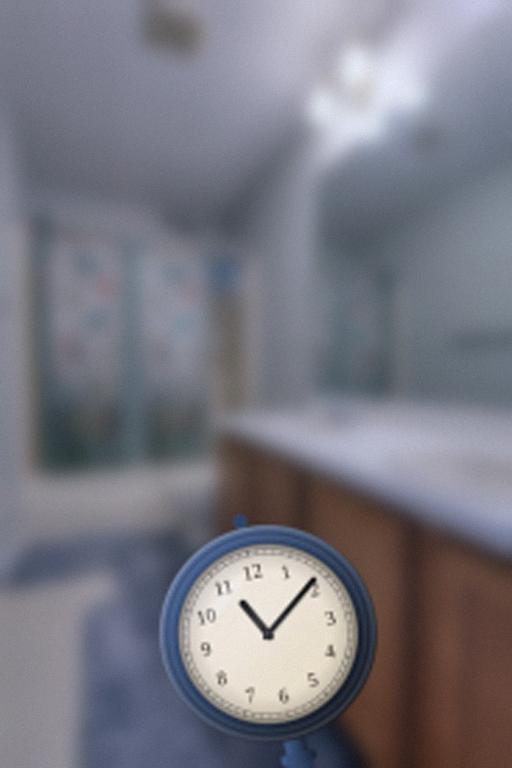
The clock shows 11.09
